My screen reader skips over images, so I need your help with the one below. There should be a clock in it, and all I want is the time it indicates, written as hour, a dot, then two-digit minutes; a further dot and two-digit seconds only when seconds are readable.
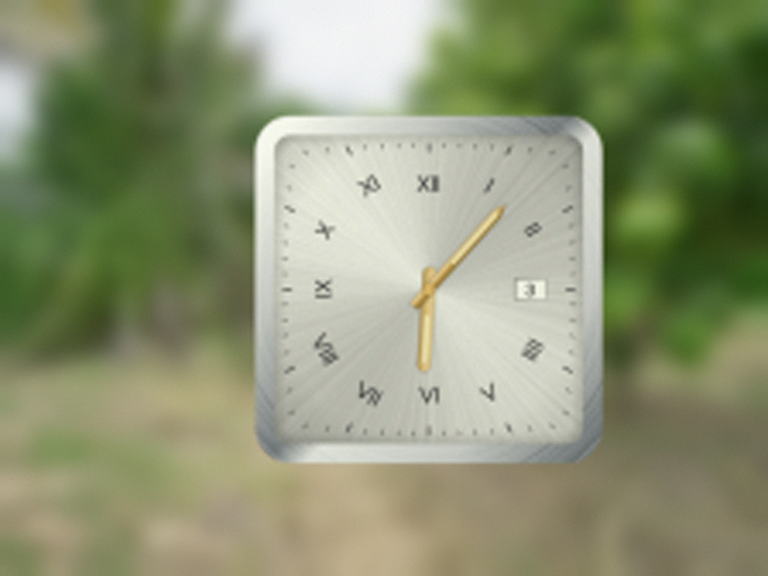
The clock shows 6.07
